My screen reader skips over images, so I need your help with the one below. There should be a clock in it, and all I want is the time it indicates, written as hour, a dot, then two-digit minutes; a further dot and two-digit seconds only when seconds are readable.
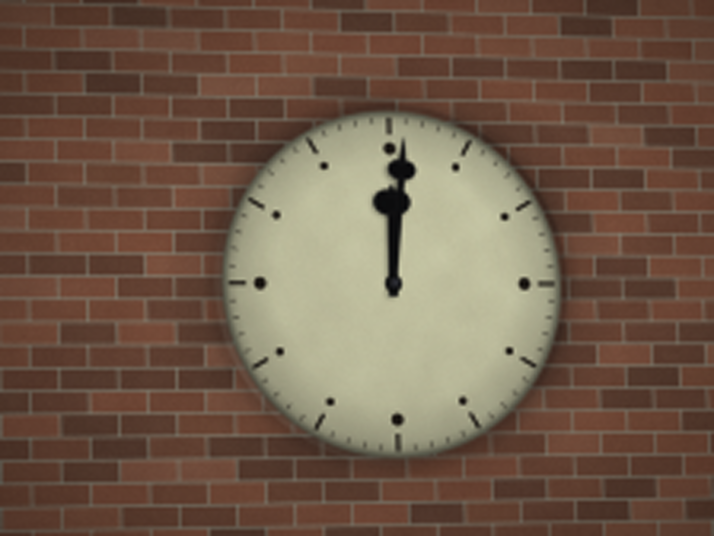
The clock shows 12.01
